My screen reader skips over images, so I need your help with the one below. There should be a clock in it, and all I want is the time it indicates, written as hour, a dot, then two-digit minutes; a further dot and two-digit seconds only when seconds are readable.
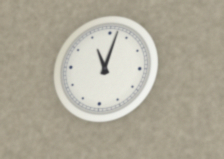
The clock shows 11.02
